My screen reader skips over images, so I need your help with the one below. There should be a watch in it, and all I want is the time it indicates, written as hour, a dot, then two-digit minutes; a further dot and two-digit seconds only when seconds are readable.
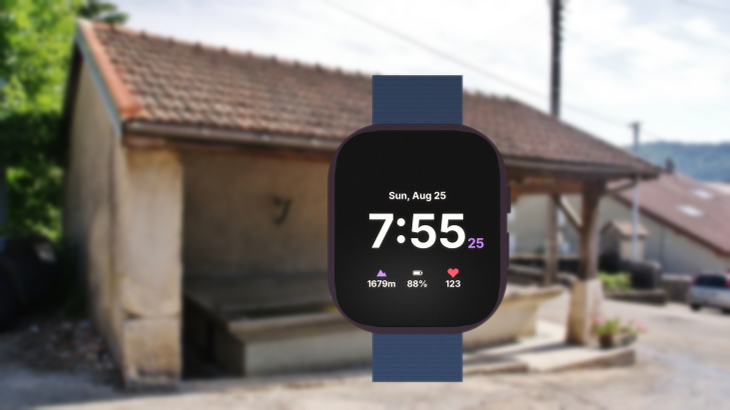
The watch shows 7.55.25
